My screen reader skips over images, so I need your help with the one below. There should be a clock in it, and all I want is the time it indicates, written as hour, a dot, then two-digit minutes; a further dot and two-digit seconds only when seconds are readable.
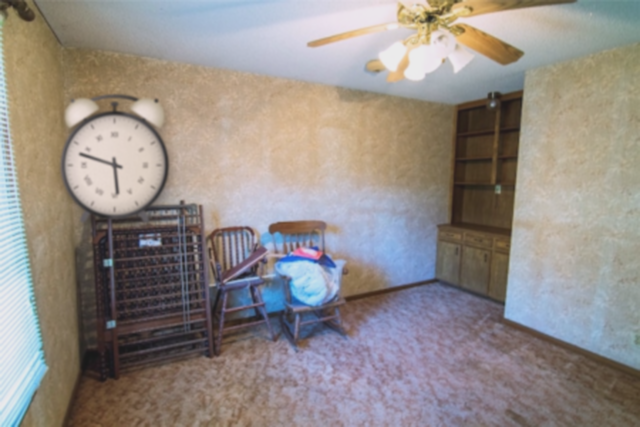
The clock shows 5.48
